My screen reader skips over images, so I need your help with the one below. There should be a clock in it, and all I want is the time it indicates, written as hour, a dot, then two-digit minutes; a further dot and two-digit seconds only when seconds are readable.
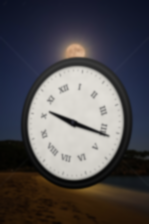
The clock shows 10.21
